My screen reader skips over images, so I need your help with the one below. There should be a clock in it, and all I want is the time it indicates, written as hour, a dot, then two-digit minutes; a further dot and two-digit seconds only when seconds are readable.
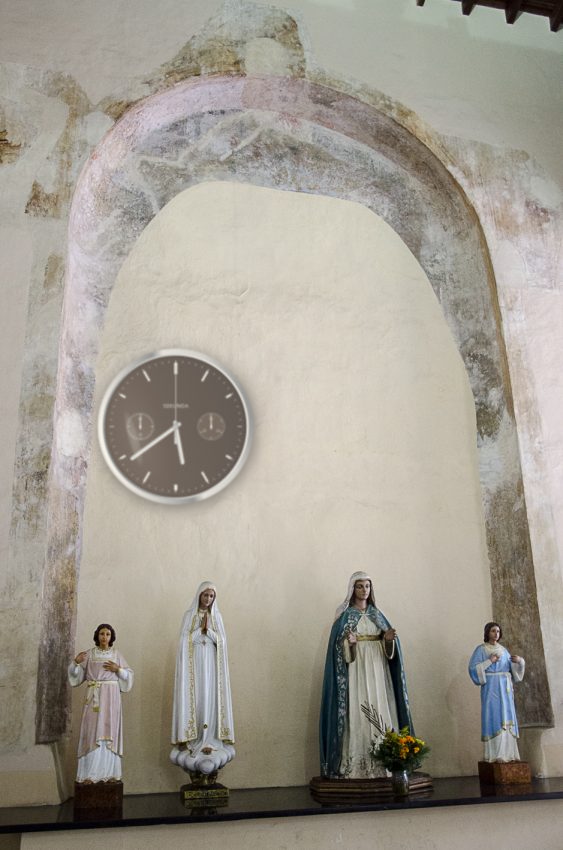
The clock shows 5.39
